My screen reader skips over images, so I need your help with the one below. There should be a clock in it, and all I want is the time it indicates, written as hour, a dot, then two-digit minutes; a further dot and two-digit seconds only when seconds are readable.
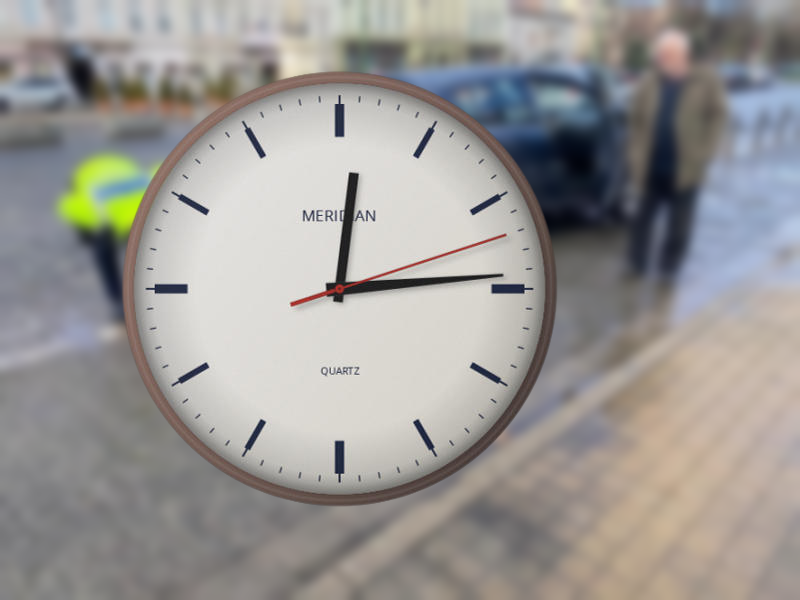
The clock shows 12.14.12
